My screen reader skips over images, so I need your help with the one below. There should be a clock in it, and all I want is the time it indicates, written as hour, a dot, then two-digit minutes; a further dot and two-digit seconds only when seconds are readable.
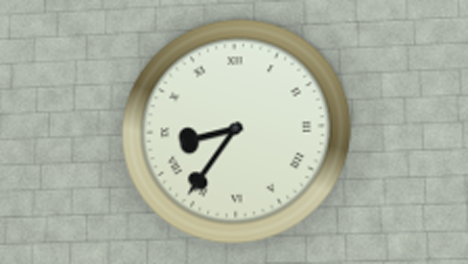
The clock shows 8.36
